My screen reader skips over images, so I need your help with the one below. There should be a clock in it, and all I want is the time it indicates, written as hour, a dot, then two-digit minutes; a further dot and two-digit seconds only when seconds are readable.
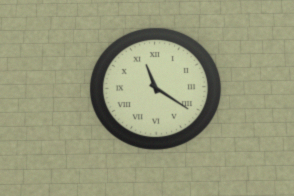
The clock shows 11.21
